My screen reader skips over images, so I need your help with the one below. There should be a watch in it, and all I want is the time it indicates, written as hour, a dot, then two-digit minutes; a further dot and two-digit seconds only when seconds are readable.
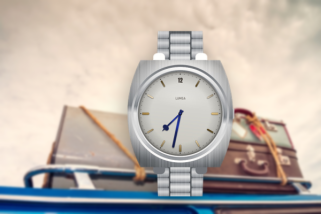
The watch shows 7.32
